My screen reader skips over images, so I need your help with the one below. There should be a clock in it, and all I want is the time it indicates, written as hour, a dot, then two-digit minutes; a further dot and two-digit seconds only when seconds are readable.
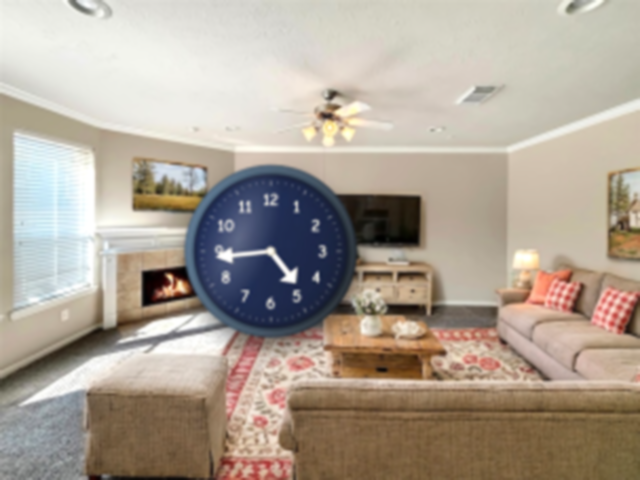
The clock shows 4.44
